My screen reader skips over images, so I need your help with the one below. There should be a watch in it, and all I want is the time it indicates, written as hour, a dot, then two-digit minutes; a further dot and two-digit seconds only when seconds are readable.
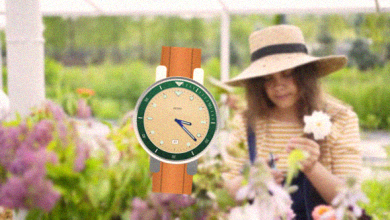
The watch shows 3.22
